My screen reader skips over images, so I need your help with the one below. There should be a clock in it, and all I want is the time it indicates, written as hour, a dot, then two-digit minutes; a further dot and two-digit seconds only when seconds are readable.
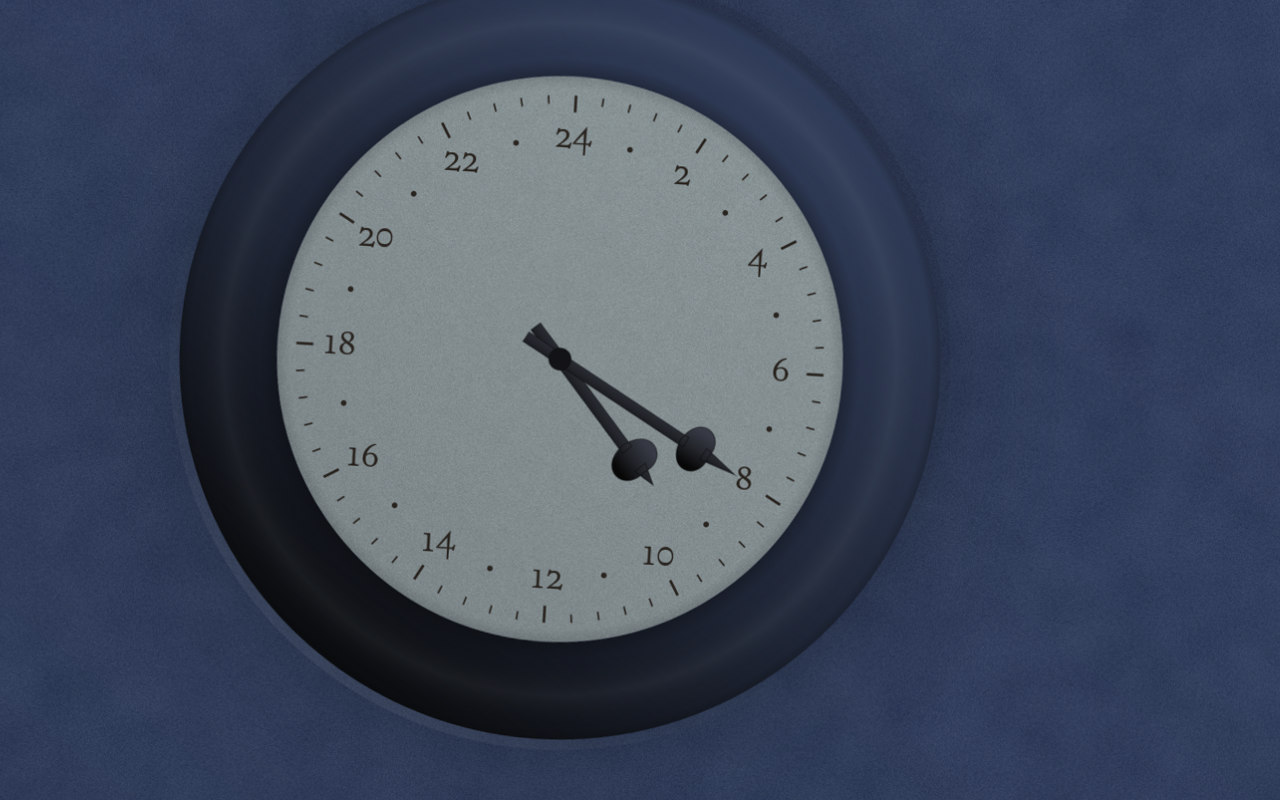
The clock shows 9.20
